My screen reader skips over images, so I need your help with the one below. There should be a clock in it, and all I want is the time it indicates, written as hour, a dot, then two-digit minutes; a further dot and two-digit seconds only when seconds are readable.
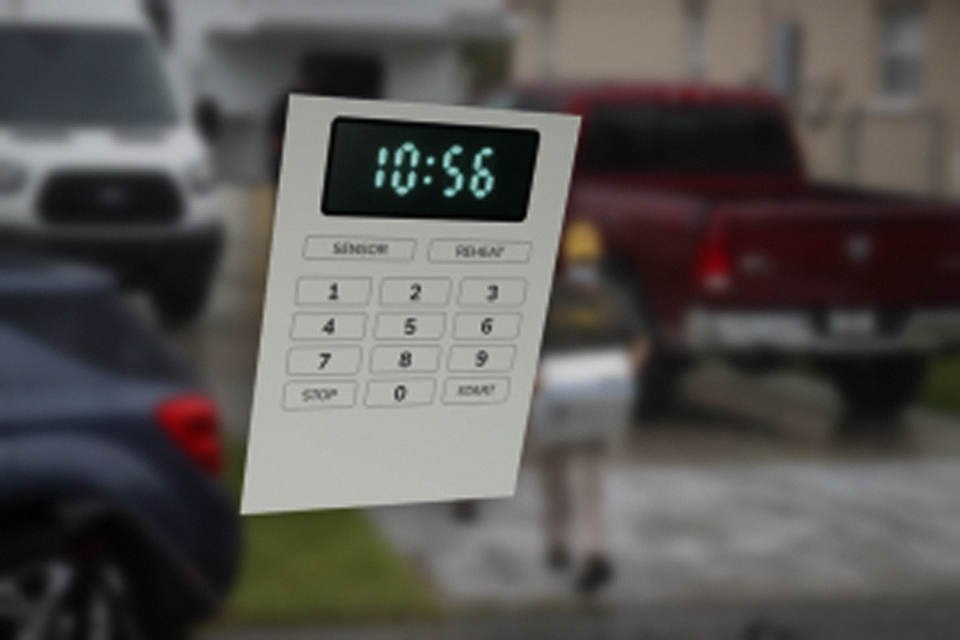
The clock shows 10.56
